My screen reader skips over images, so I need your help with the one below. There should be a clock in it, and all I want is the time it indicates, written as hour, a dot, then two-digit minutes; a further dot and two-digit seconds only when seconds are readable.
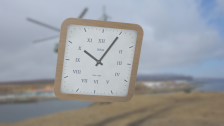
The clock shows 10.05
